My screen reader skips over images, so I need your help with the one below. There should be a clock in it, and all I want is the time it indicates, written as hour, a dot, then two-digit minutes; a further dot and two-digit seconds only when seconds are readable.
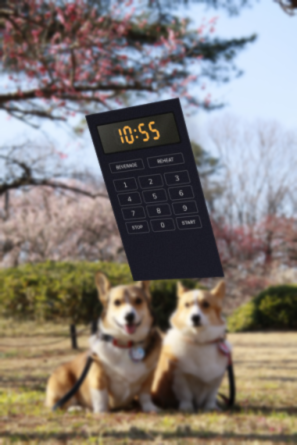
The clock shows 10.55
